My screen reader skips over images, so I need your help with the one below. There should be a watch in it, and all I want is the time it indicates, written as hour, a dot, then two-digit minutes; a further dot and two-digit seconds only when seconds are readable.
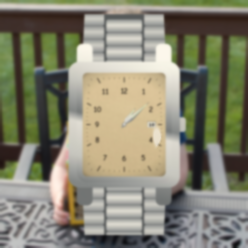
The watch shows 1.08
